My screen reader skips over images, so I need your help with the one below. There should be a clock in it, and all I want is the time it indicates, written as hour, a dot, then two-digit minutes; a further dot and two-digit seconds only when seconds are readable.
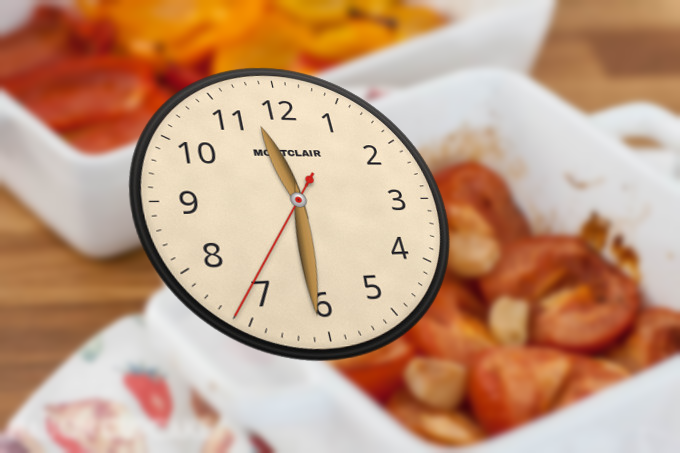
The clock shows 11.30.36
